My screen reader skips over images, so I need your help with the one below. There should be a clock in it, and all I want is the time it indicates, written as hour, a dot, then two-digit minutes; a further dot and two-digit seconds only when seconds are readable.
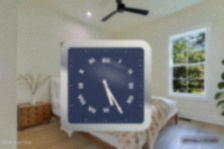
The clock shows 5.25
